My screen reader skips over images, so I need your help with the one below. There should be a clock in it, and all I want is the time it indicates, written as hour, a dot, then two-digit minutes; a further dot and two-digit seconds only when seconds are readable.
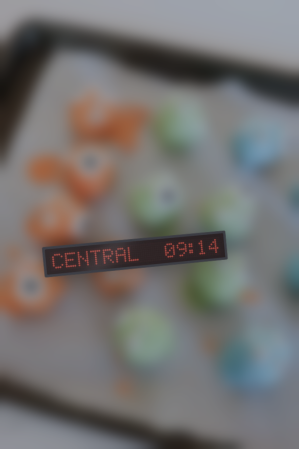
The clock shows 9.14
